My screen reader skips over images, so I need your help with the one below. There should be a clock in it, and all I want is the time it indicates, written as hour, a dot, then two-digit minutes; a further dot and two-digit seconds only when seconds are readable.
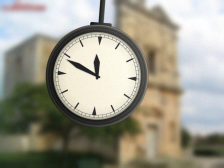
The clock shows 11.49
